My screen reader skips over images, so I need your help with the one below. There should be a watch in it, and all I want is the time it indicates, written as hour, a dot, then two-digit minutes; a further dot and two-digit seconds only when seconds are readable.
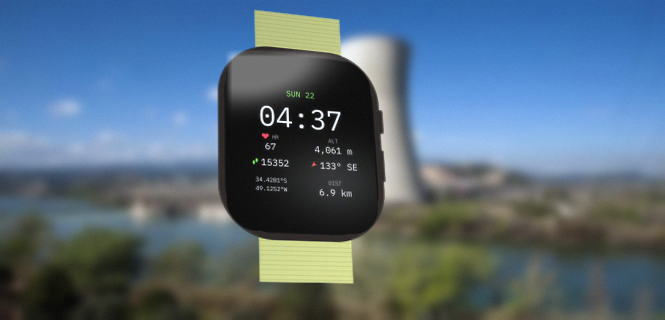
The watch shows 4.37
